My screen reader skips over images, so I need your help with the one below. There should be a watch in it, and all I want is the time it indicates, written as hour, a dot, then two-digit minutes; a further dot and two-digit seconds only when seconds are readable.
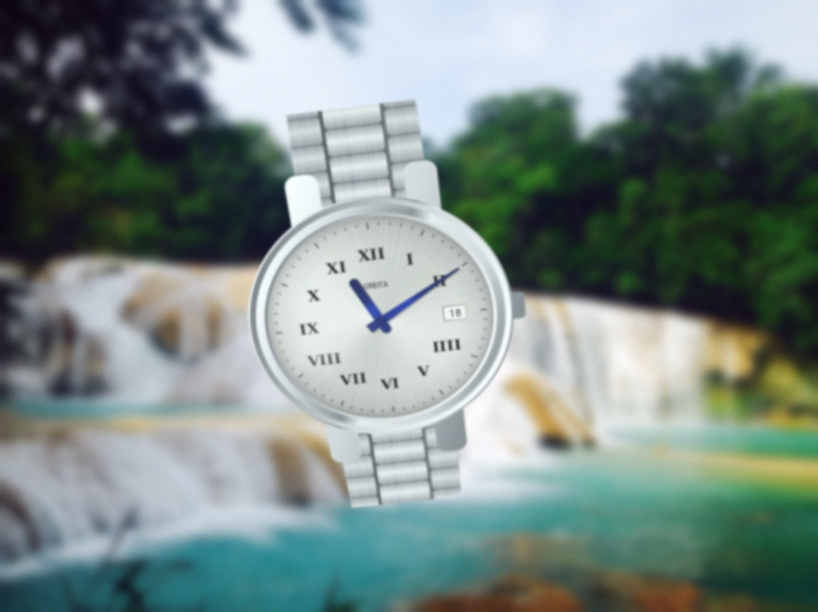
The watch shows 11.10
